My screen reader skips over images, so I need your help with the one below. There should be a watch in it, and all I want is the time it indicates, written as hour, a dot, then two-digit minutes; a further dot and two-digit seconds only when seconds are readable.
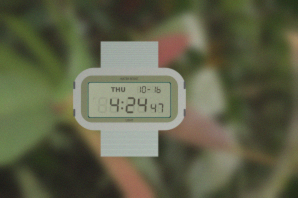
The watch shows 4.24.47
